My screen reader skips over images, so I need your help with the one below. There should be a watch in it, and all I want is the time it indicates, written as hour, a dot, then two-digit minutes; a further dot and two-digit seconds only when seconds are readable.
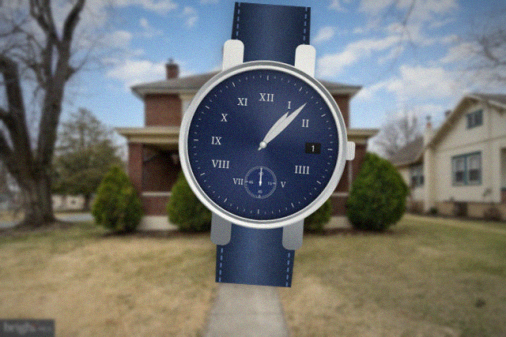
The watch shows 1.07
